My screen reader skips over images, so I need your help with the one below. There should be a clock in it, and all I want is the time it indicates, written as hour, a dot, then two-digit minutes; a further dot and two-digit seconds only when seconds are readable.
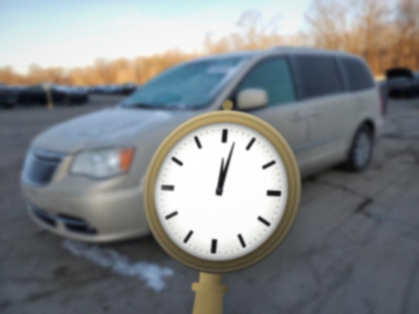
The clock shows 12.02
